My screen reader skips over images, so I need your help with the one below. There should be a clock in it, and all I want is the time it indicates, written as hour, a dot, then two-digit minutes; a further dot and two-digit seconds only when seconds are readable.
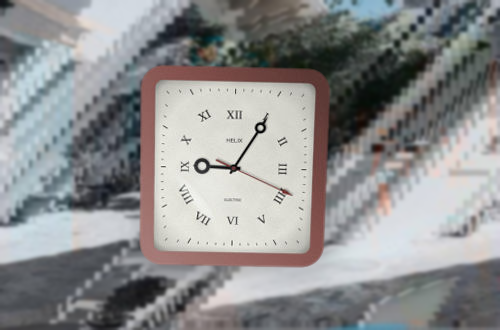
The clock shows 9.05.19
